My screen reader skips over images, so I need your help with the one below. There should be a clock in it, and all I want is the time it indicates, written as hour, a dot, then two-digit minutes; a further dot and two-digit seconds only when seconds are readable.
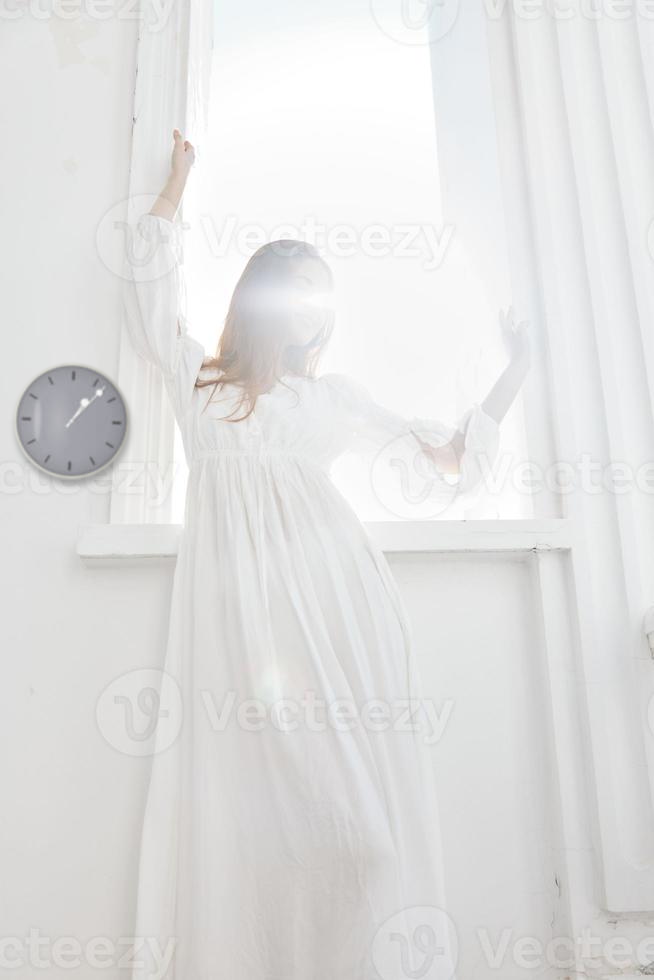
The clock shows 1.07
